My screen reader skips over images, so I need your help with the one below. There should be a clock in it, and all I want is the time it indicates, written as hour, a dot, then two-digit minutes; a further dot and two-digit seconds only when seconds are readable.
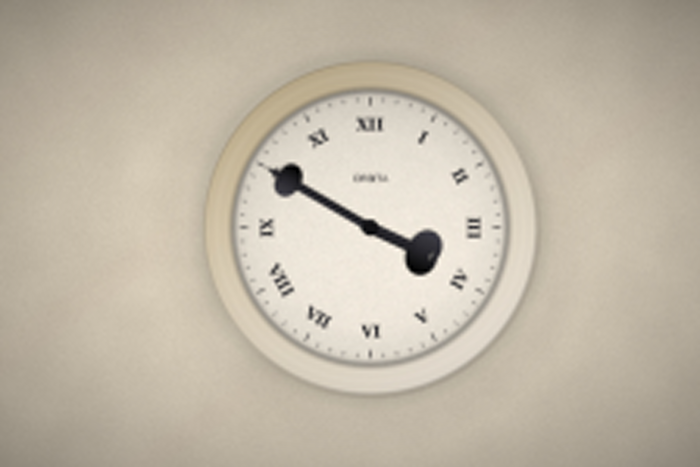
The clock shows 3.50
